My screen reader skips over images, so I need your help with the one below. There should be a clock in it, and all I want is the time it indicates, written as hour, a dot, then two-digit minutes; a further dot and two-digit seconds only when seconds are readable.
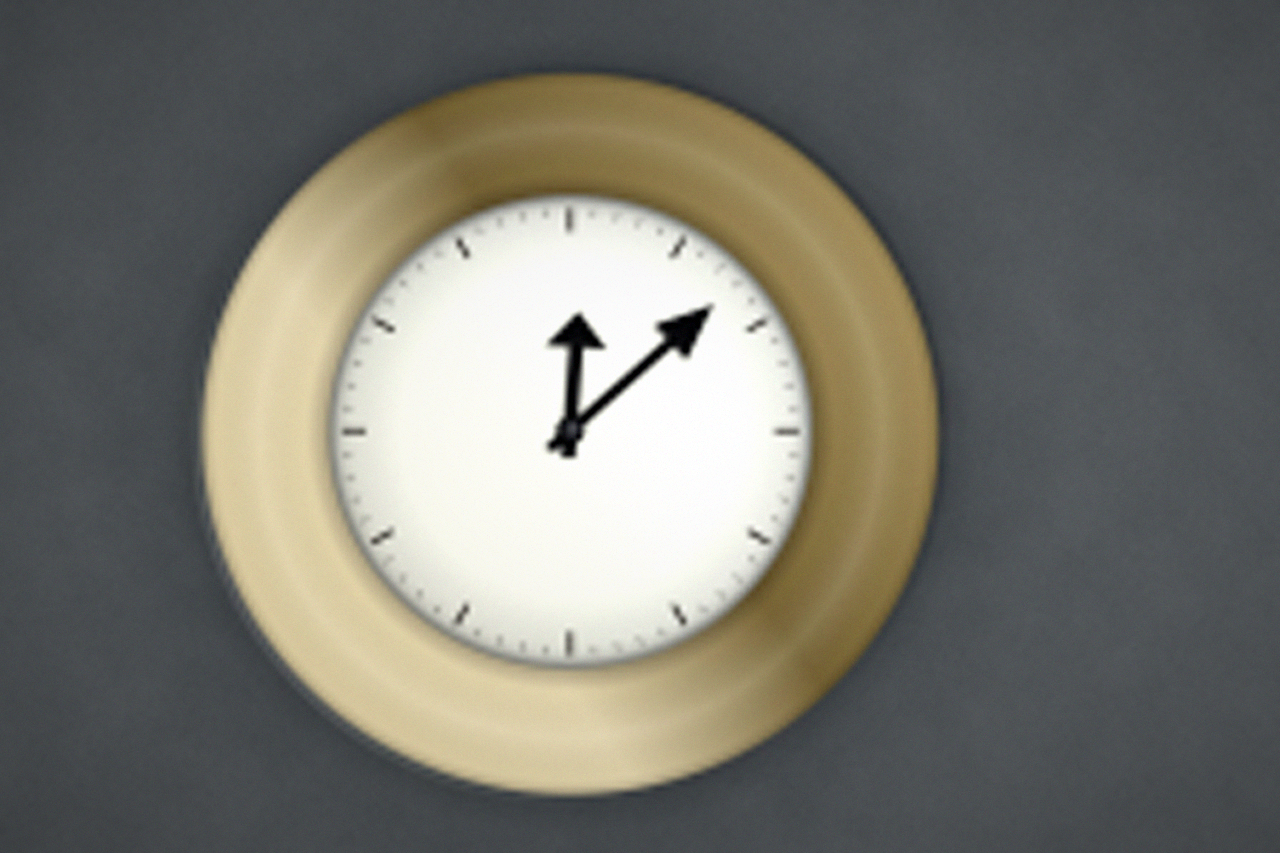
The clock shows 12.08
